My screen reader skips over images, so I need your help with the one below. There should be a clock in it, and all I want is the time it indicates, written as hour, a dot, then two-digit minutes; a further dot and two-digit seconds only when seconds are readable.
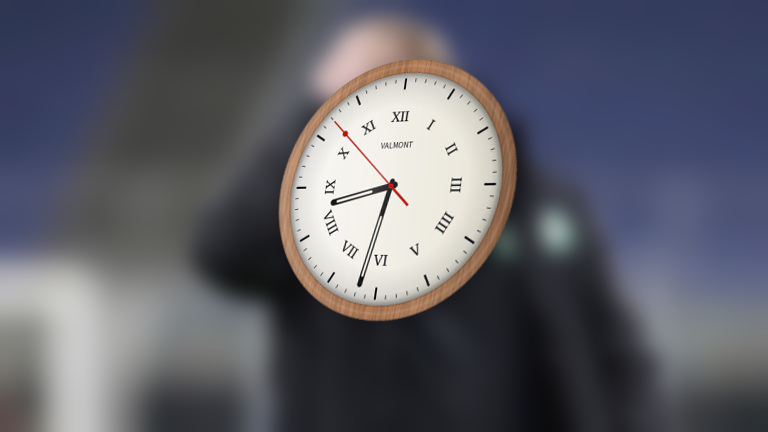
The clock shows 8.31.52
